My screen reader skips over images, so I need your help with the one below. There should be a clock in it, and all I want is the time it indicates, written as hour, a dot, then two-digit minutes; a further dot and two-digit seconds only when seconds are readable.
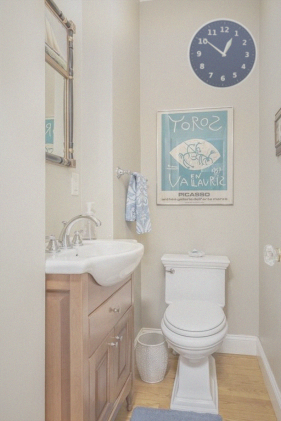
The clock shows 12.51
